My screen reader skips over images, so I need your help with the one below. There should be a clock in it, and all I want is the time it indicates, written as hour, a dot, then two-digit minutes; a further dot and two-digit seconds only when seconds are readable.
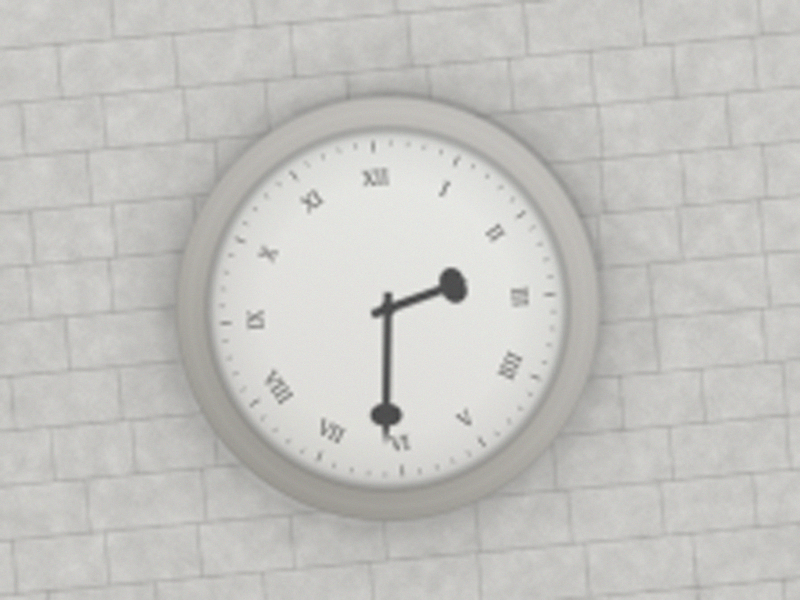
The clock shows 2.31
